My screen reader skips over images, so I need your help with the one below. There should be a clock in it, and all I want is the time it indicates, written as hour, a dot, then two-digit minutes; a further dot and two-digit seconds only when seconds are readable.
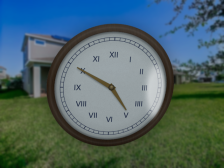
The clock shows 4.50
